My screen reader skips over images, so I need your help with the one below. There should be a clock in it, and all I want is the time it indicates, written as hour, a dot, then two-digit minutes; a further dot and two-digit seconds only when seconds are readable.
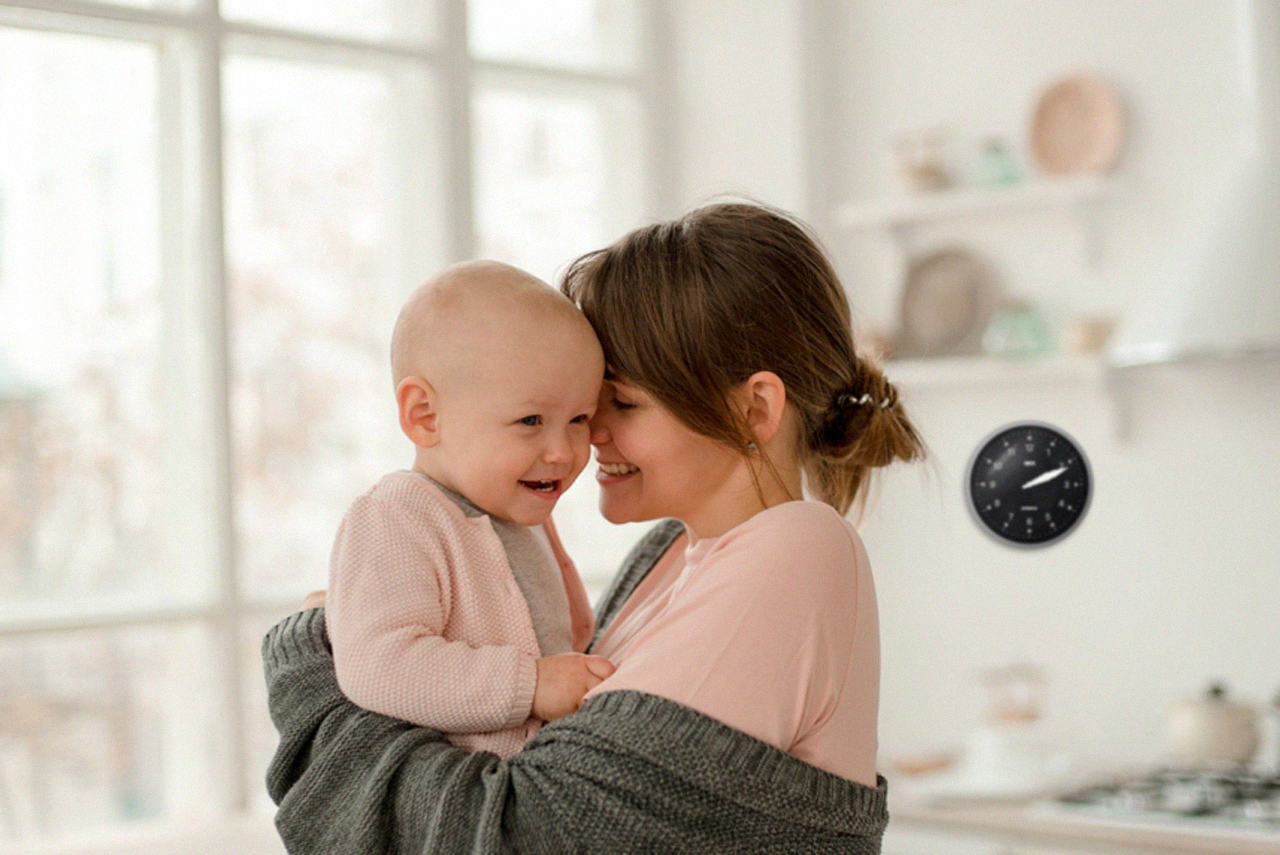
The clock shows 2.11
